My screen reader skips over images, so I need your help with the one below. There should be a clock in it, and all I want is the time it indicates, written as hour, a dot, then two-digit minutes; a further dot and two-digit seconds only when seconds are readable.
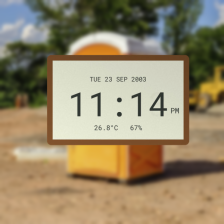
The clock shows 11.14
